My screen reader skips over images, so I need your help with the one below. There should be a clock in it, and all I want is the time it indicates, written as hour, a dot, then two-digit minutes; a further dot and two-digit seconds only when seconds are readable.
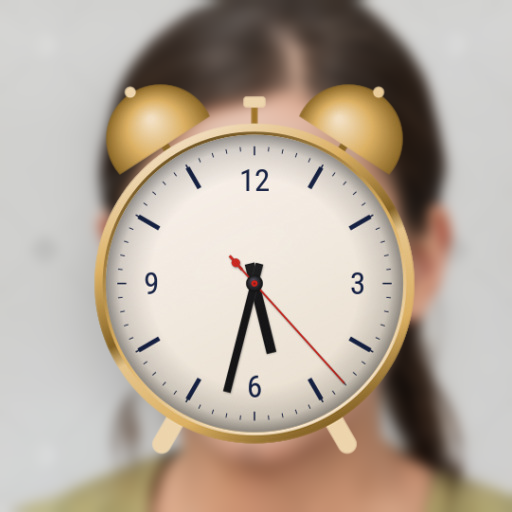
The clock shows 5.32.23
